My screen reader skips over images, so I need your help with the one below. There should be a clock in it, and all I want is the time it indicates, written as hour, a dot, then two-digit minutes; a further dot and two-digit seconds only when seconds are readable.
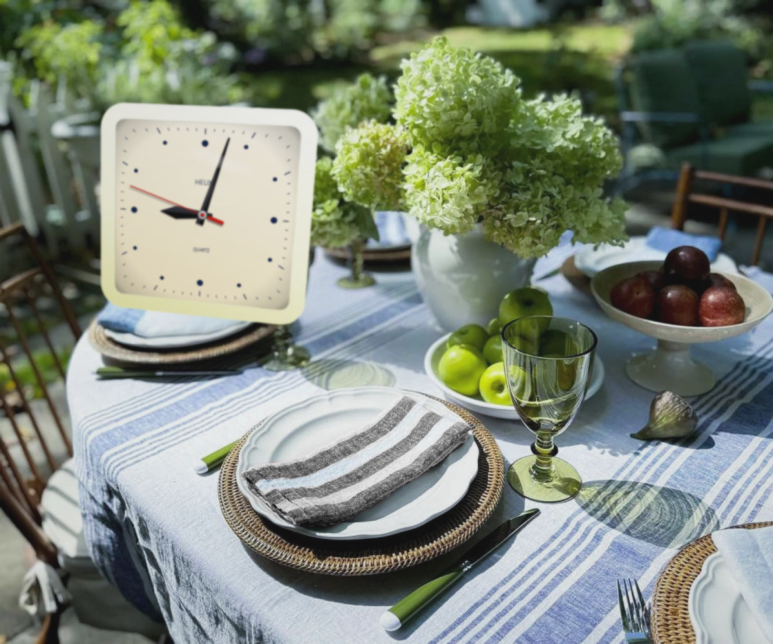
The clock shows 9.02.48
